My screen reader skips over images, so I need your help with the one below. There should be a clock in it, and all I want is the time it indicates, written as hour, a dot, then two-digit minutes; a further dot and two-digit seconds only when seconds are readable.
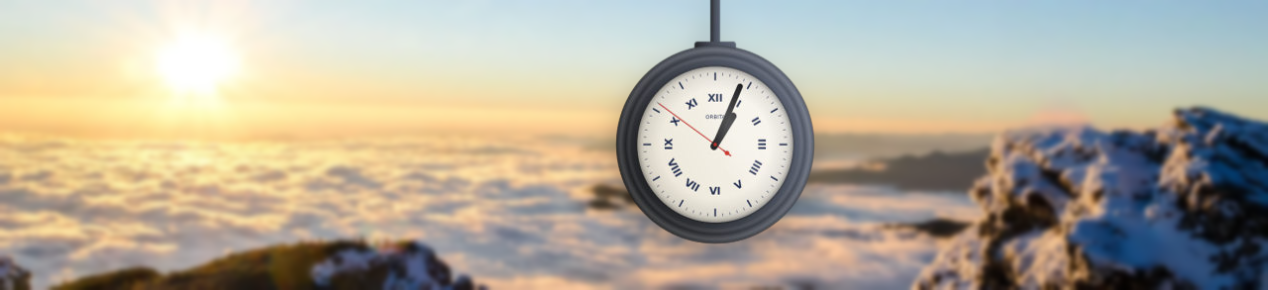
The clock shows 1.03.51
